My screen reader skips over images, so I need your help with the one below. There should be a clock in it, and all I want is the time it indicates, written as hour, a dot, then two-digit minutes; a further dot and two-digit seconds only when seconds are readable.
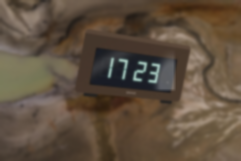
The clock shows 17.23
